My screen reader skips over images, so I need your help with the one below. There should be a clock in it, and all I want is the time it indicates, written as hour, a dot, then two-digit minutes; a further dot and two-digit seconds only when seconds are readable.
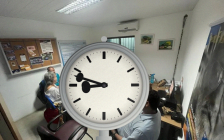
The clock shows 8.48
